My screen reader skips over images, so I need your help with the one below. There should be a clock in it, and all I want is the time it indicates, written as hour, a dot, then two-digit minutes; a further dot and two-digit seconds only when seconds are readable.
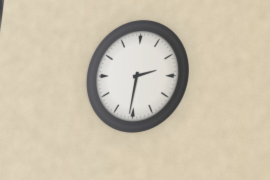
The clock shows 2.31
